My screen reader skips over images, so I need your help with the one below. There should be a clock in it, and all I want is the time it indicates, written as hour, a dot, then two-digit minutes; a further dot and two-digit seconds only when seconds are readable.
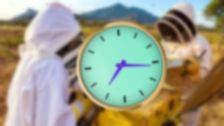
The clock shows 7.16
